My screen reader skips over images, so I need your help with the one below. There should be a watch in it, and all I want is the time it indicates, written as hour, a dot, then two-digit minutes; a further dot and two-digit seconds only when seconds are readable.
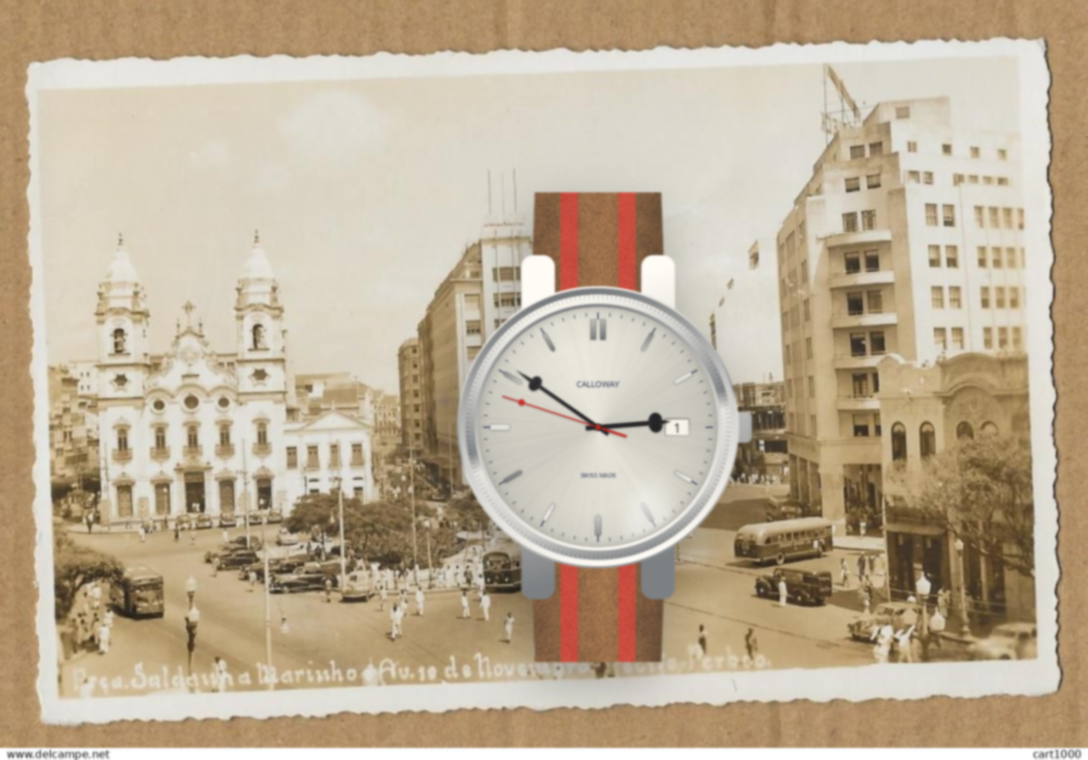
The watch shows 2.50.48
